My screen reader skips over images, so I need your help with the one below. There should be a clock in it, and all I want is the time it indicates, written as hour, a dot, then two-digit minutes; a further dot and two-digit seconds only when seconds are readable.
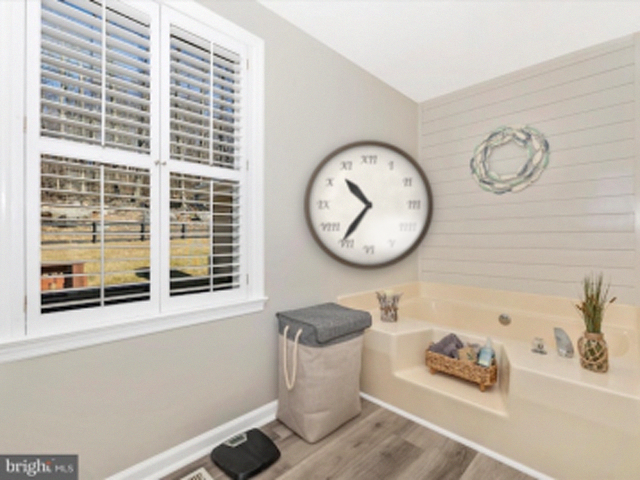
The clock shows 10.36
